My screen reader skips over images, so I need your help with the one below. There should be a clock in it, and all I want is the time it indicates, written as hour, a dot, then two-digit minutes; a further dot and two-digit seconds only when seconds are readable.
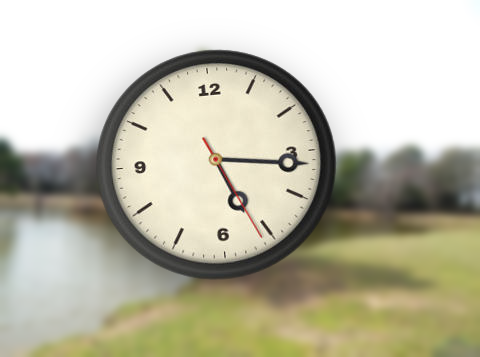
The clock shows 5.16.26
